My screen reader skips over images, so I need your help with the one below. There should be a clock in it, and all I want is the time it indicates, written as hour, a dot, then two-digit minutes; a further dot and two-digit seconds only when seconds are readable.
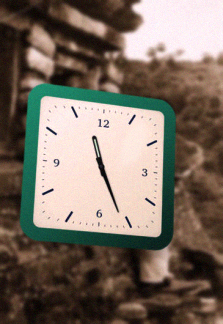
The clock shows 11.26
